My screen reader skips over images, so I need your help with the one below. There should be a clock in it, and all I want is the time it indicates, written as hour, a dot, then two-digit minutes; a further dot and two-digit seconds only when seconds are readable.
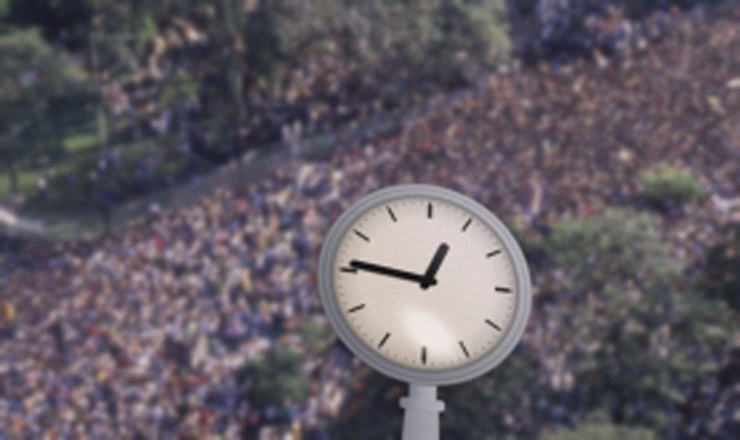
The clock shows 12.46
